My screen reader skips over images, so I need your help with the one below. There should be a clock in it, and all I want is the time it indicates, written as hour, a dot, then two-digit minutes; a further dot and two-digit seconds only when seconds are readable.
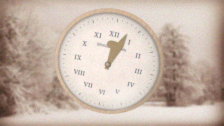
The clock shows 12.03
